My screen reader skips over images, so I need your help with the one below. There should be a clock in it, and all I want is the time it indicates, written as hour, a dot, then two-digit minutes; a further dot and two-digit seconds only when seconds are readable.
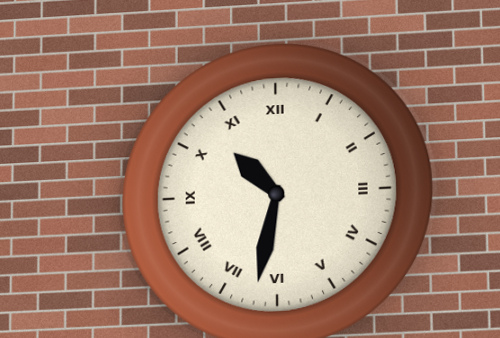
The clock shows 10.32
